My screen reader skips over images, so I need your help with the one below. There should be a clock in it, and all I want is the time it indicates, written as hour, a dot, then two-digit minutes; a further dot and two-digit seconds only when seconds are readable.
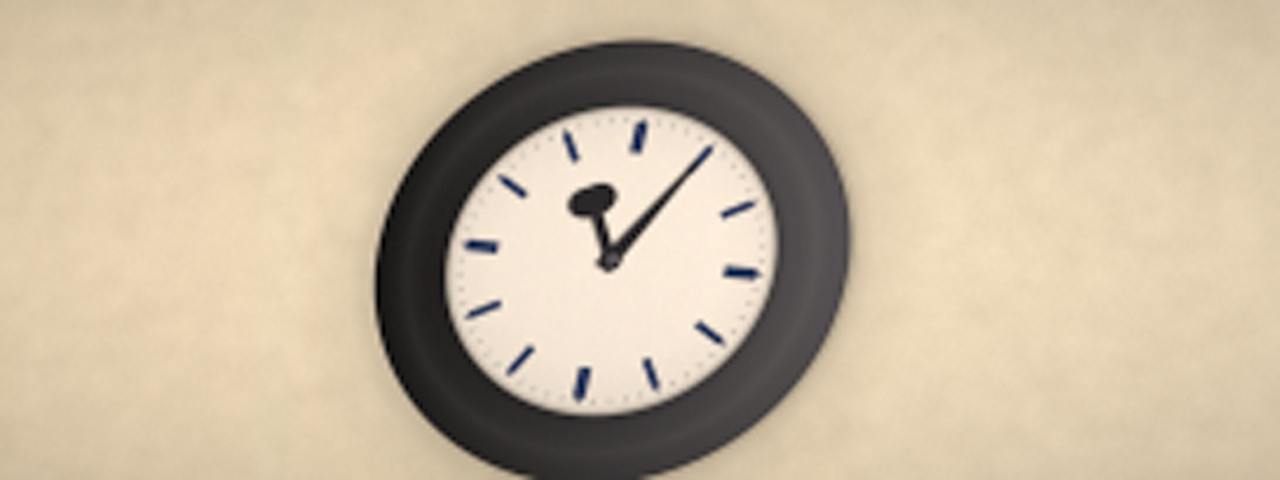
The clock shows 11.05
